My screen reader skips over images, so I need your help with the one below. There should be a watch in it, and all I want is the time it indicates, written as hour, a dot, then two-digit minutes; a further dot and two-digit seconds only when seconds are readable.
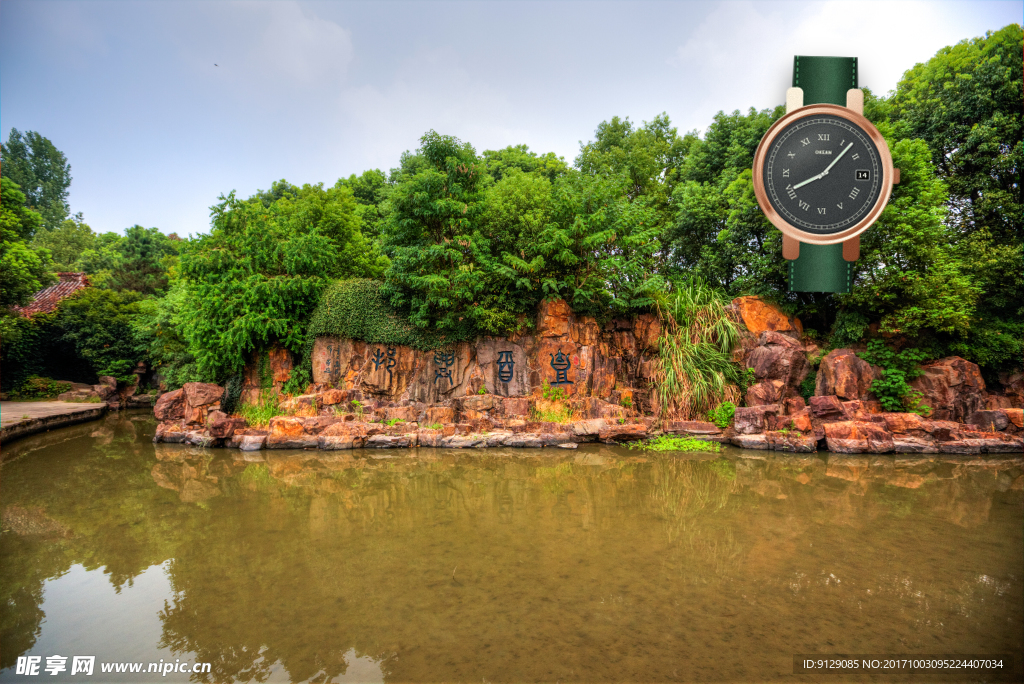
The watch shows 8.07
